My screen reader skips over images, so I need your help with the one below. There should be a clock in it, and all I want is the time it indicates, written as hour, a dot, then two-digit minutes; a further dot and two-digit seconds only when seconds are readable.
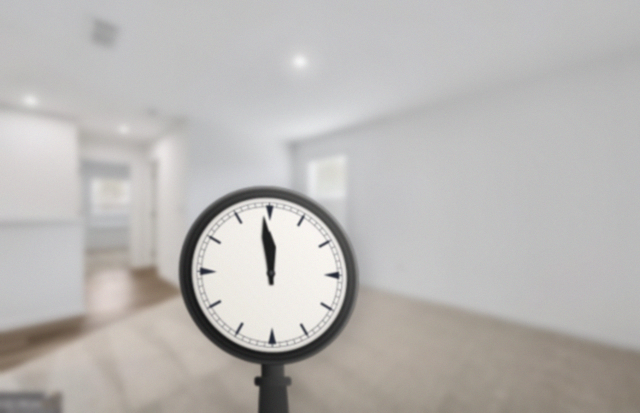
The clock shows 11.59
